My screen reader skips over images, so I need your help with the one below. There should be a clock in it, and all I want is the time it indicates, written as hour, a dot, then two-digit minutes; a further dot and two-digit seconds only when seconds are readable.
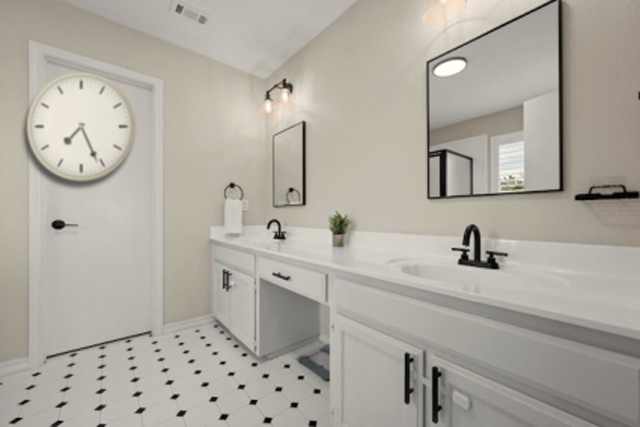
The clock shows 7.26
